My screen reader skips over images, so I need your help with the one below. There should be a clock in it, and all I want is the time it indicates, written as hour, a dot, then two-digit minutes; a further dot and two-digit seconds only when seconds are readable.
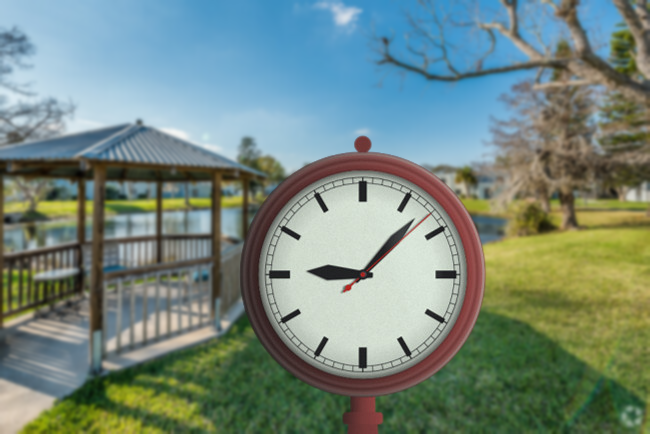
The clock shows 9.07.08
